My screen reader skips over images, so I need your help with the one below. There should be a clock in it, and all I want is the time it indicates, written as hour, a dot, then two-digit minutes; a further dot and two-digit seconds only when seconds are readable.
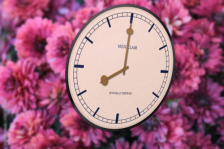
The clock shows 8.00
